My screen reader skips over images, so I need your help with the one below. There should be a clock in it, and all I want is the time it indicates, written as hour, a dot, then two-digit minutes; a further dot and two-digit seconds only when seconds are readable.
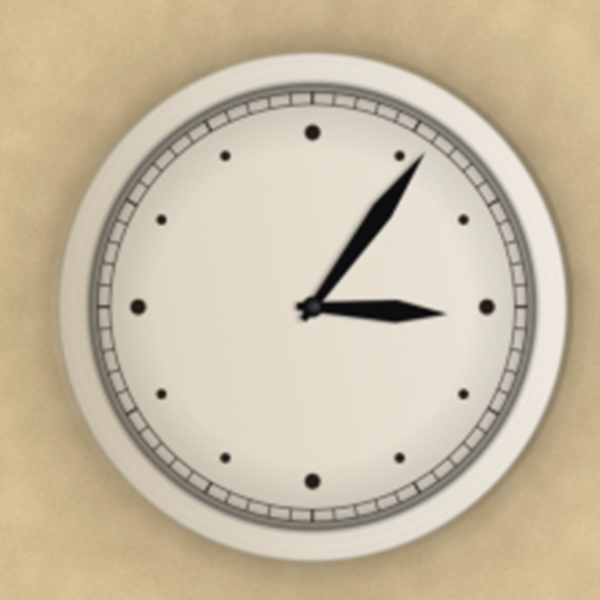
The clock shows 3.06
